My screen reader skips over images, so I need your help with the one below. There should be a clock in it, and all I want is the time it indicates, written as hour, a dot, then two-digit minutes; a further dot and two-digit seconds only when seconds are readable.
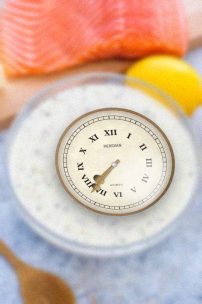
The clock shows 7.37
